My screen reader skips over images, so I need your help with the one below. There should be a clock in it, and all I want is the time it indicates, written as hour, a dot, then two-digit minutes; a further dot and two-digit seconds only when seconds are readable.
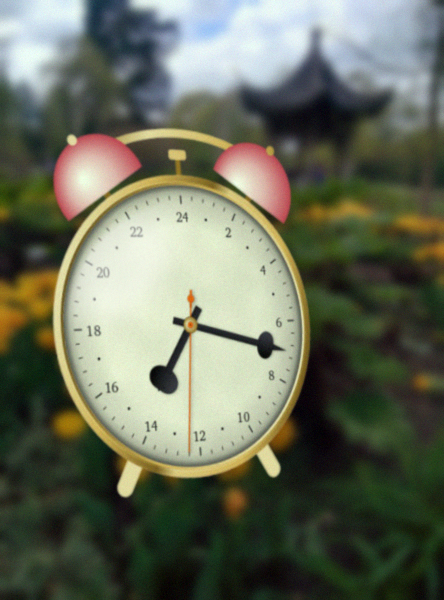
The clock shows 14.17.31
